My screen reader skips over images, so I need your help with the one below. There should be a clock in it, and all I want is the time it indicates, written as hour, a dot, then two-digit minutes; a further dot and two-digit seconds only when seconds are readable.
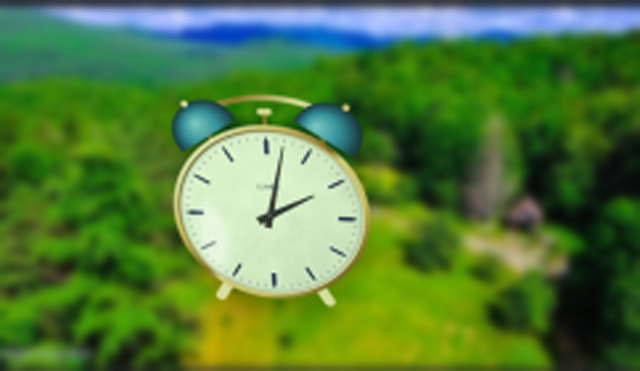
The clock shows 2.02
